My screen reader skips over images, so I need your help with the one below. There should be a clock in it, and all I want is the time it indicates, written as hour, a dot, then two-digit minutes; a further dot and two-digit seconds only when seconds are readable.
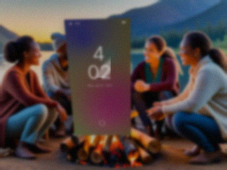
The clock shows 4.02
